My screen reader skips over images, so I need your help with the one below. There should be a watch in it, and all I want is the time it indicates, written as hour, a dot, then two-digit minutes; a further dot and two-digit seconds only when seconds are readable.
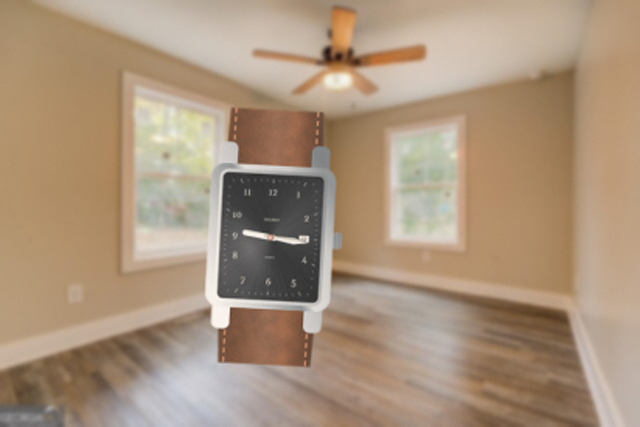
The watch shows 9.16
